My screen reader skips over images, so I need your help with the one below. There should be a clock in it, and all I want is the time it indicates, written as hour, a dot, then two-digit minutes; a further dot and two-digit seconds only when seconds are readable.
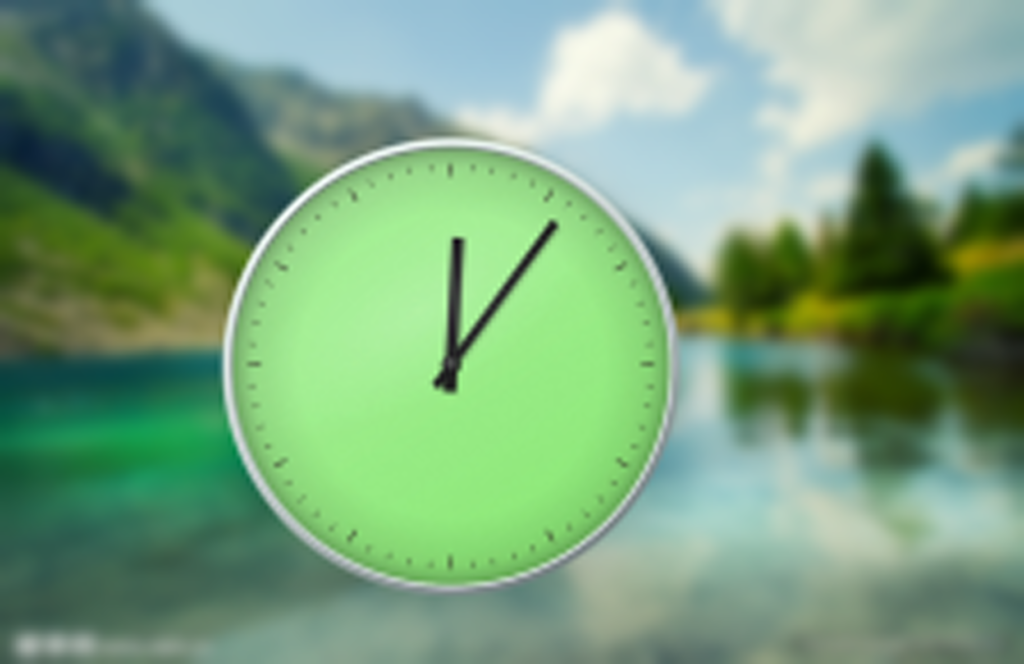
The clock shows 12.06
